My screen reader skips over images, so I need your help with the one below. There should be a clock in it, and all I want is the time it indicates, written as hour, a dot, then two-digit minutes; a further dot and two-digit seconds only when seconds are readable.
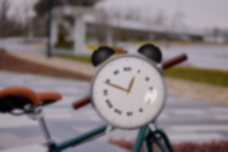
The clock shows 12.49
